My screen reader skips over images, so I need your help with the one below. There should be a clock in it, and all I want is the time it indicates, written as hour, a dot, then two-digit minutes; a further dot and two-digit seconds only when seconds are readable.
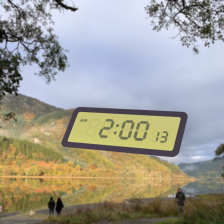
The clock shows 2.00.13
